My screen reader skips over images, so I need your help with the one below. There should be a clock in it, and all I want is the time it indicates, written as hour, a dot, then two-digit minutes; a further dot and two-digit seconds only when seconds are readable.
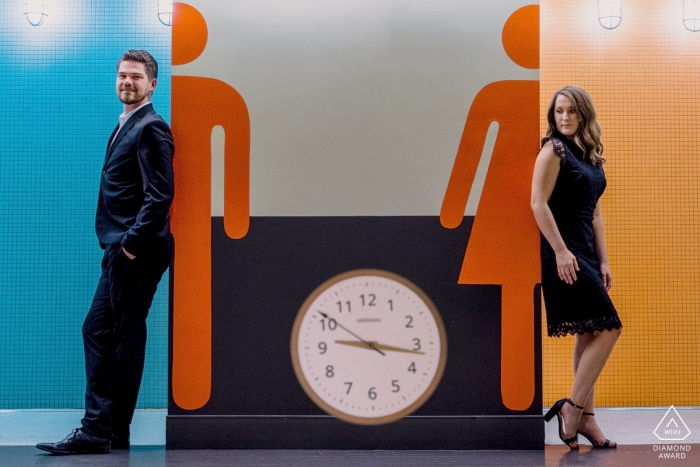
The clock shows 9.16.51
